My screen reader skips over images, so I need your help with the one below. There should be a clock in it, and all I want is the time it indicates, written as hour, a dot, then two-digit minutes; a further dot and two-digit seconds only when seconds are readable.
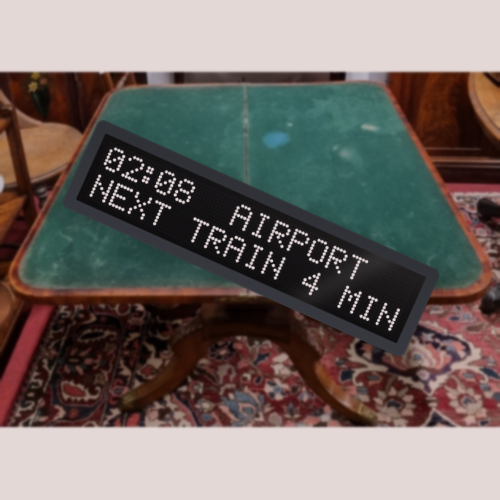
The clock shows 2.08
